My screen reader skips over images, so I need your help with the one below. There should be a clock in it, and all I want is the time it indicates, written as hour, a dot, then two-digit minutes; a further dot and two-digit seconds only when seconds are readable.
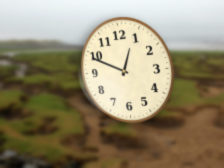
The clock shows 12.49
